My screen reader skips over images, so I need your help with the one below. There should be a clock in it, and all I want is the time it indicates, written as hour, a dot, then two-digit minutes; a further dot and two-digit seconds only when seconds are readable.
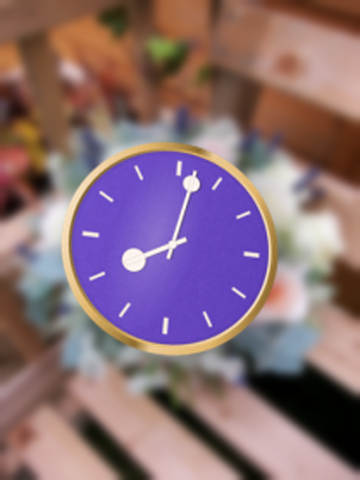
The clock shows 8.02
